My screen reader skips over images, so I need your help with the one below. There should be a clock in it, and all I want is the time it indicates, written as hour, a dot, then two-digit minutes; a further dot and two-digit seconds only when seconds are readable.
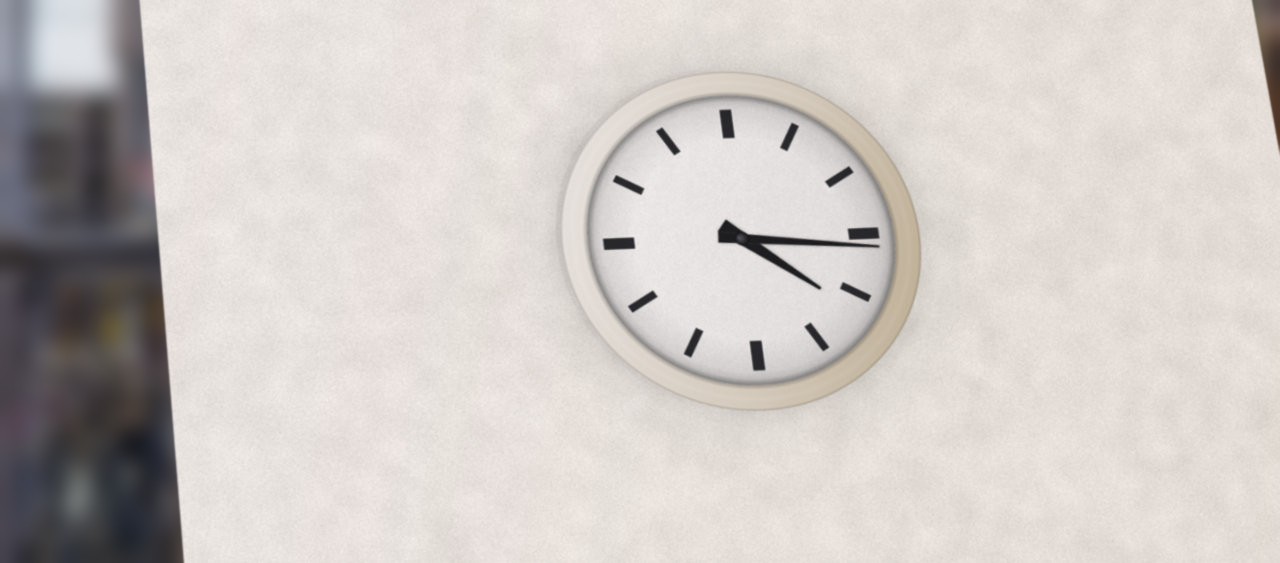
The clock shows 4.16
